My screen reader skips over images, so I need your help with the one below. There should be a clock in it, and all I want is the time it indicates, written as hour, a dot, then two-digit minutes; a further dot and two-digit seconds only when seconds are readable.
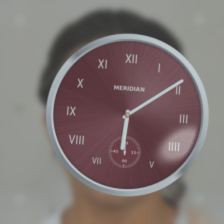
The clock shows 6.09
